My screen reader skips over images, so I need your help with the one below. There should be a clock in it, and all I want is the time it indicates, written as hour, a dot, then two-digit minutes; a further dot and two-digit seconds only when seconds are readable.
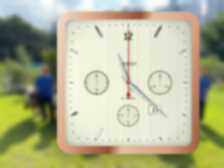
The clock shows 11.22
